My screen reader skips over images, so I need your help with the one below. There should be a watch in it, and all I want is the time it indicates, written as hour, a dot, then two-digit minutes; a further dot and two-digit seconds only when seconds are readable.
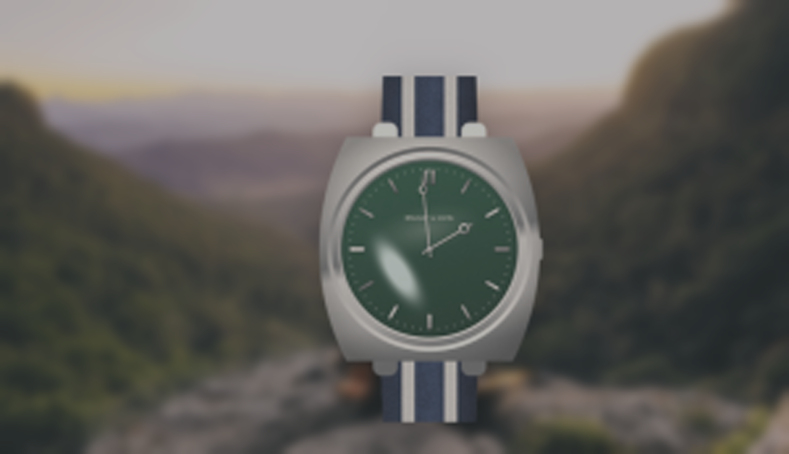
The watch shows 1.59
